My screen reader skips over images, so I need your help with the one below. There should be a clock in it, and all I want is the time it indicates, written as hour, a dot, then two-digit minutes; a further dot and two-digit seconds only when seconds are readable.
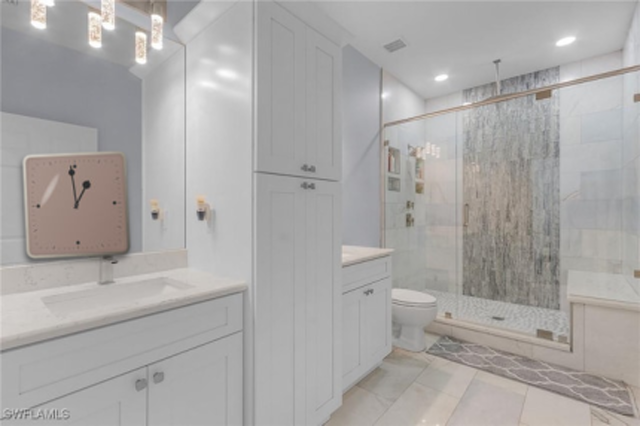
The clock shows 12.59
